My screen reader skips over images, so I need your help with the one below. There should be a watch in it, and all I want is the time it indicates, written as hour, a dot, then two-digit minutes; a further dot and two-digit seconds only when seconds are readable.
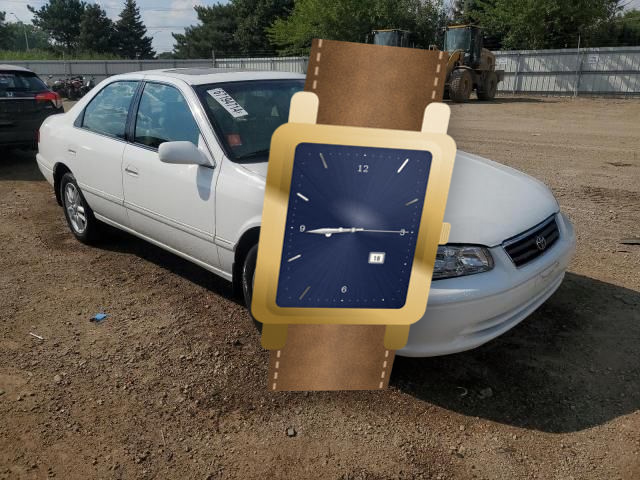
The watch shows 8.44.15
